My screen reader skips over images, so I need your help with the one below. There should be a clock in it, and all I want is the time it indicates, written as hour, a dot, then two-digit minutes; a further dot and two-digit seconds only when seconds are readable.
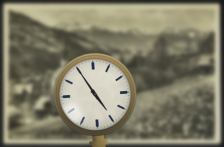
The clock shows 4.55
